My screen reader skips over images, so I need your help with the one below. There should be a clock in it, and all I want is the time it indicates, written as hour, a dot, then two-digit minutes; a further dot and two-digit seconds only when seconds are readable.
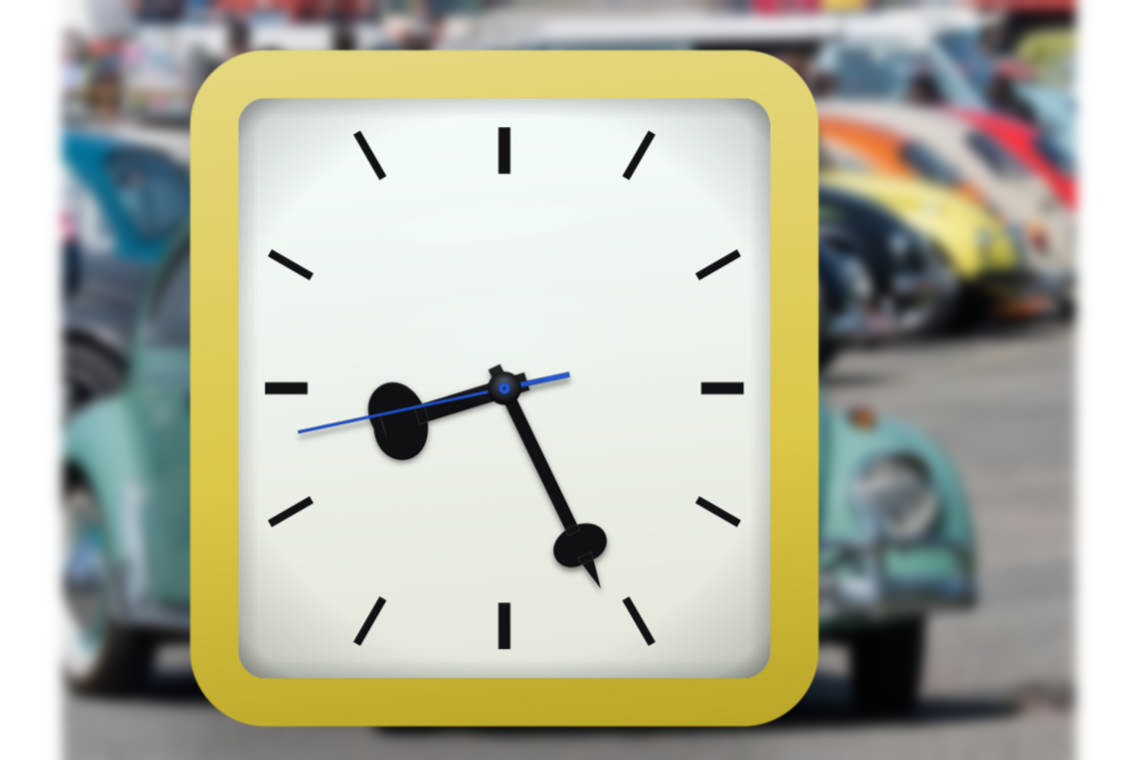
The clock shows 8.25.43
